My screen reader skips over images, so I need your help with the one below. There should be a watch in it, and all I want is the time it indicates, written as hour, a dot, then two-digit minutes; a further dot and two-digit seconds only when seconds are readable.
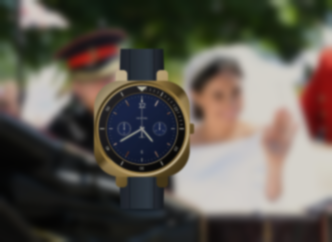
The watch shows 4.40
